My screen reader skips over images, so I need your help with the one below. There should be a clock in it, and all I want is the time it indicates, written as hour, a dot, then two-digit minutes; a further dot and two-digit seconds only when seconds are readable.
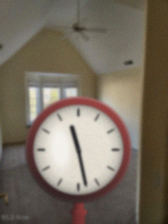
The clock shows 11.28
